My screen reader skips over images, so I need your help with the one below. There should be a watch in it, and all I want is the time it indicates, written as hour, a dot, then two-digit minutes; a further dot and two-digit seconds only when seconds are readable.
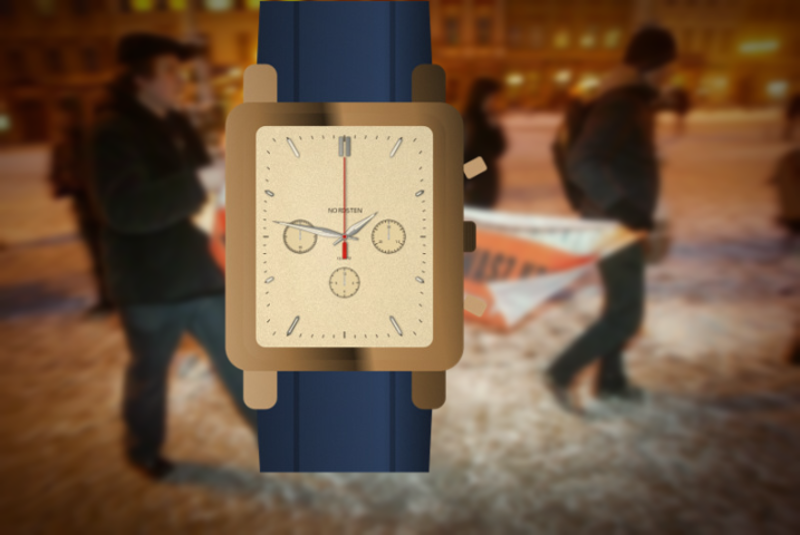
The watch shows 1.47
